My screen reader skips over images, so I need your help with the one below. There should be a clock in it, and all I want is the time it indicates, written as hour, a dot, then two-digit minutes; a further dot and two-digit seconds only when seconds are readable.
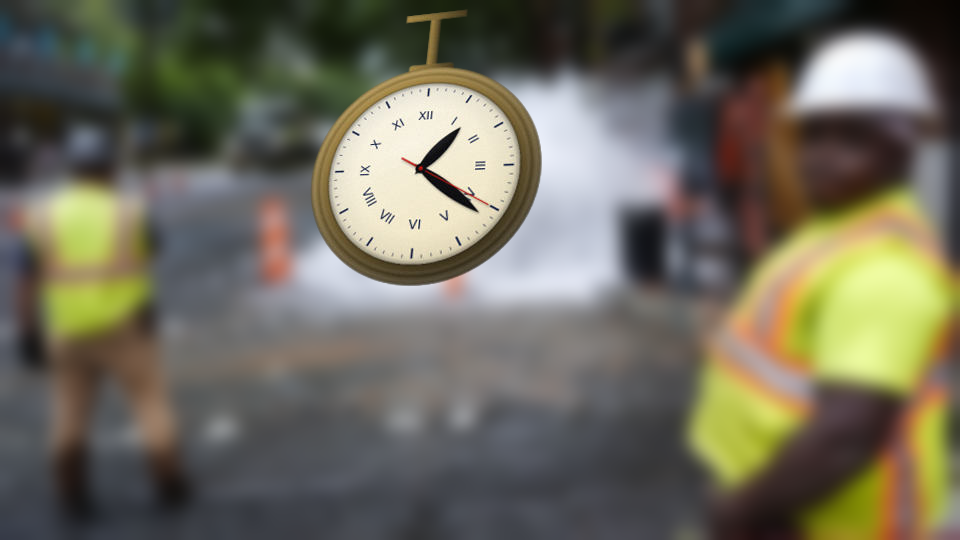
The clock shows 1.21.20
